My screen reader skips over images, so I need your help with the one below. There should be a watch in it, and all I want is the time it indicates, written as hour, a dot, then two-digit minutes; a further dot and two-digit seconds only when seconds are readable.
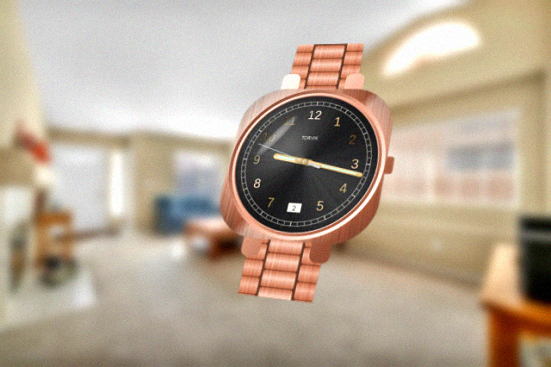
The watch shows 9.16.48
